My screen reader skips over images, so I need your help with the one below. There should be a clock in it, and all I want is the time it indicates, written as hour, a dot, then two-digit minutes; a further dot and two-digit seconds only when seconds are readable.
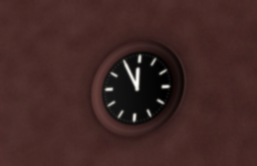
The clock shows 11.55
